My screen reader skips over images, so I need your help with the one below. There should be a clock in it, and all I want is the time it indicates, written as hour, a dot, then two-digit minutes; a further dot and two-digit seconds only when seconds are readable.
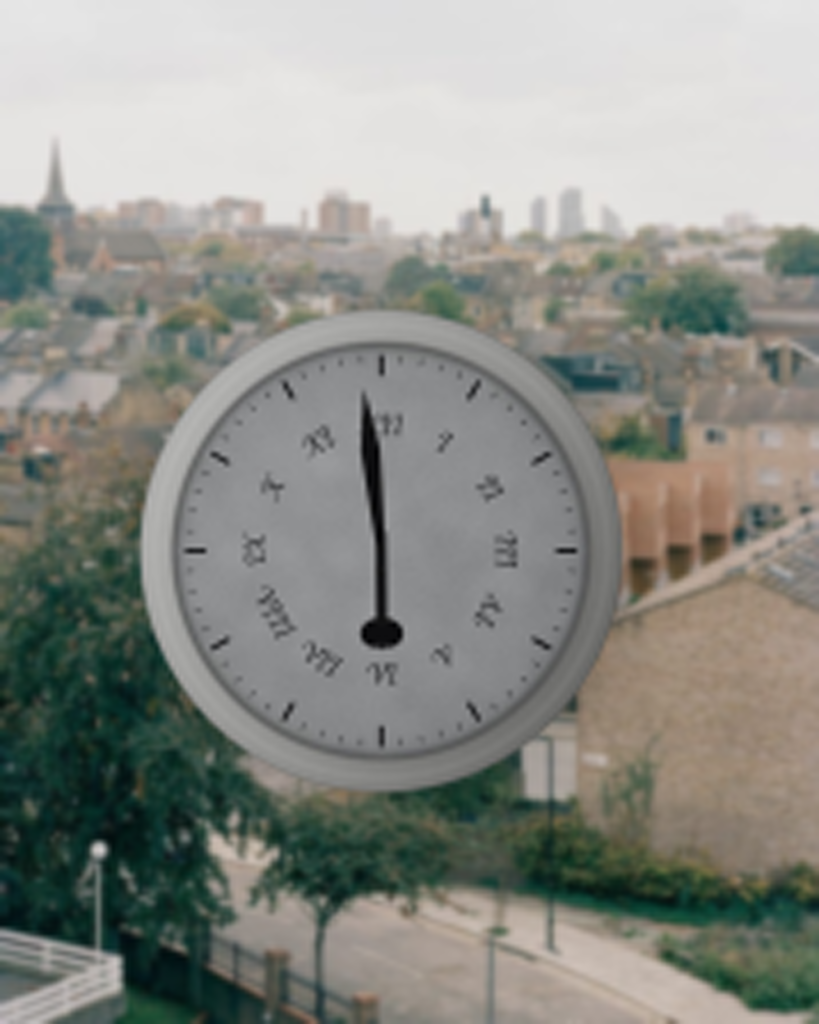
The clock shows 5.59
